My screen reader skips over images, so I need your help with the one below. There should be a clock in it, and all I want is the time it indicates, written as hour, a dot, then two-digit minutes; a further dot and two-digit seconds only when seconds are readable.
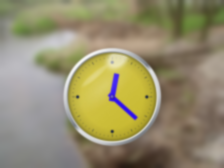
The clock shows 12.22
